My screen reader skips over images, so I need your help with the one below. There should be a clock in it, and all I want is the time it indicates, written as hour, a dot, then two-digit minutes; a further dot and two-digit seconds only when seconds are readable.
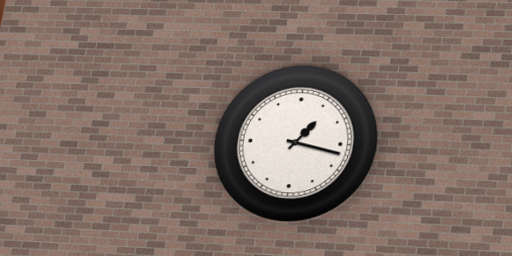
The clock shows 1.17
